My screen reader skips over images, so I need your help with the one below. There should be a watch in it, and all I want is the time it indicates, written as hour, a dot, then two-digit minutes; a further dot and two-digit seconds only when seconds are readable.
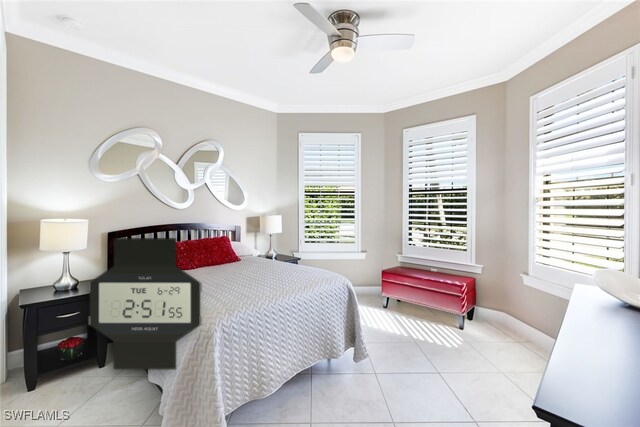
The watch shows 2.51.55
